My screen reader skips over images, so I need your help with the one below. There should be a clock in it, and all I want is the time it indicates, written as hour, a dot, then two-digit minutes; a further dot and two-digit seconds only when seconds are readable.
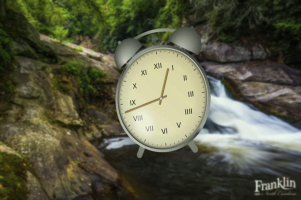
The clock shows 12.43
